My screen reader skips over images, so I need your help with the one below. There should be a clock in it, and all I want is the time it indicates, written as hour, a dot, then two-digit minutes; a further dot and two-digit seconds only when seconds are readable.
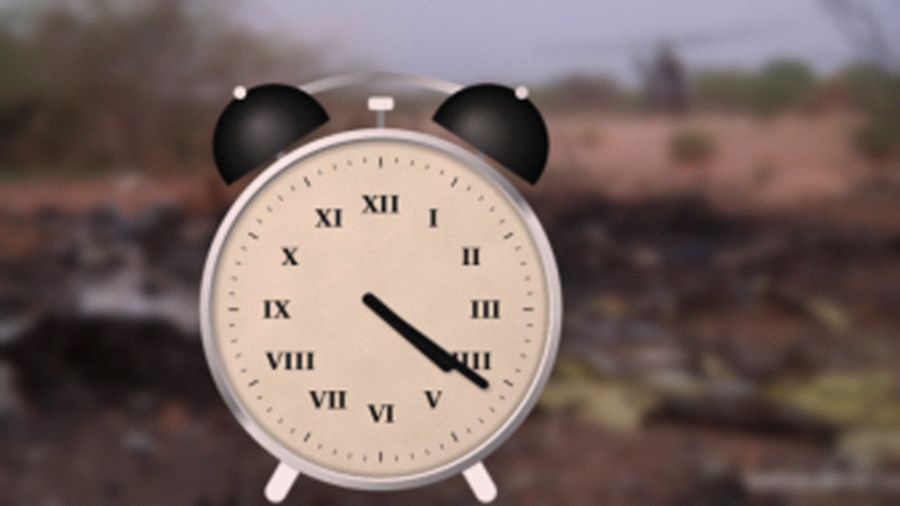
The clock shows 4.21
